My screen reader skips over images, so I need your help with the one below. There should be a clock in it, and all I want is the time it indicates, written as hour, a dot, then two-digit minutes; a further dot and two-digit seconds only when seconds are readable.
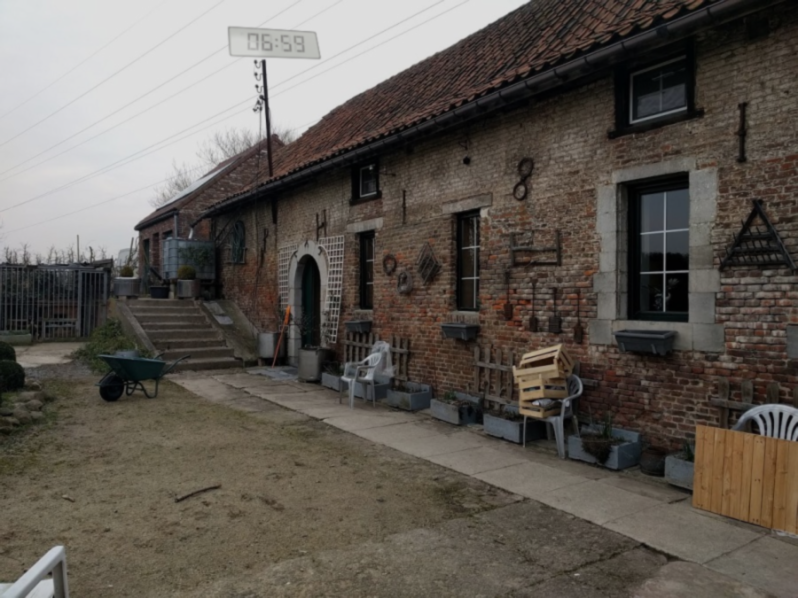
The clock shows 6.59
